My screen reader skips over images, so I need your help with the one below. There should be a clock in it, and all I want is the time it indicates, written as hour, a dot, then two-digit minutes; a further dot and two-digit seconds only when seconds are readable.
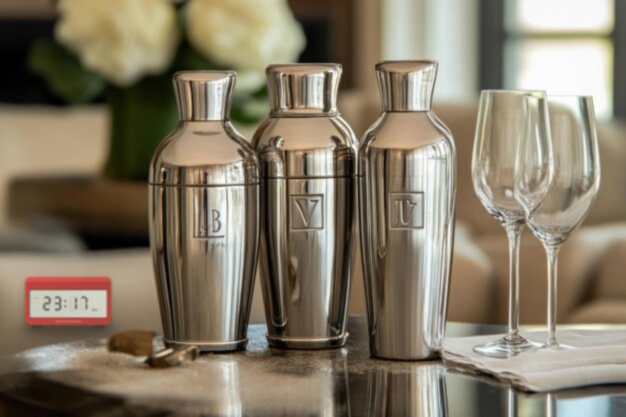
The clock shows 23.17
